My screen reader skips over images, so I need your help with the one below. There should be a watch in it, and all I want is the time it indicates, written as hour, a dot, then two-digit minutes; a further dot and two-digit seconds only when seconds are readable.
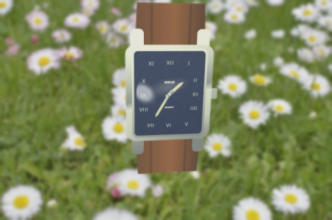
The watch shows 1.35
